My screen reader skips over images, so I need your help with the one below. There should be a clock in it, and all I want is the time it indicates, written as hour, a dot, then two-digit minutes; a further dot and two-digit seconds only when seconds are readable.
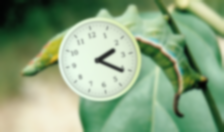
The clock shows 2.21
